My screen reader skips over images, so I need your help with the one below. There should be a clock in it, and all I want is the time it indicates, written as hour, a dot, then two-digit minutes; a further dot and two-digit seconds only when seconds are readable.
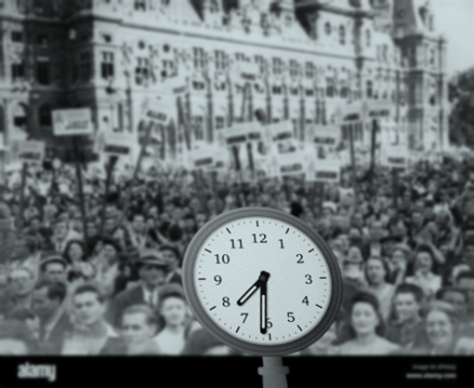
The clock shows 7.31
